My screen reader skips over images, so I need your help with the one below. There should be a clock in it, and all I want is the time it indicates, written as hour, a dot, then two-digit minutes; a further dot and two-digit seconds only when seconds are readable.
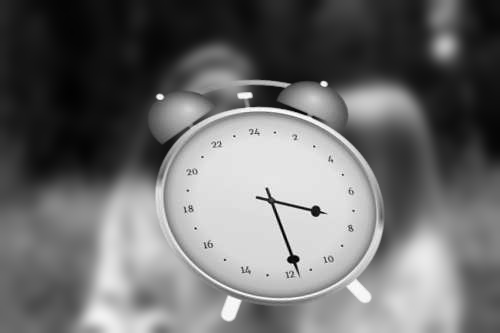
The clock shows 7.29
